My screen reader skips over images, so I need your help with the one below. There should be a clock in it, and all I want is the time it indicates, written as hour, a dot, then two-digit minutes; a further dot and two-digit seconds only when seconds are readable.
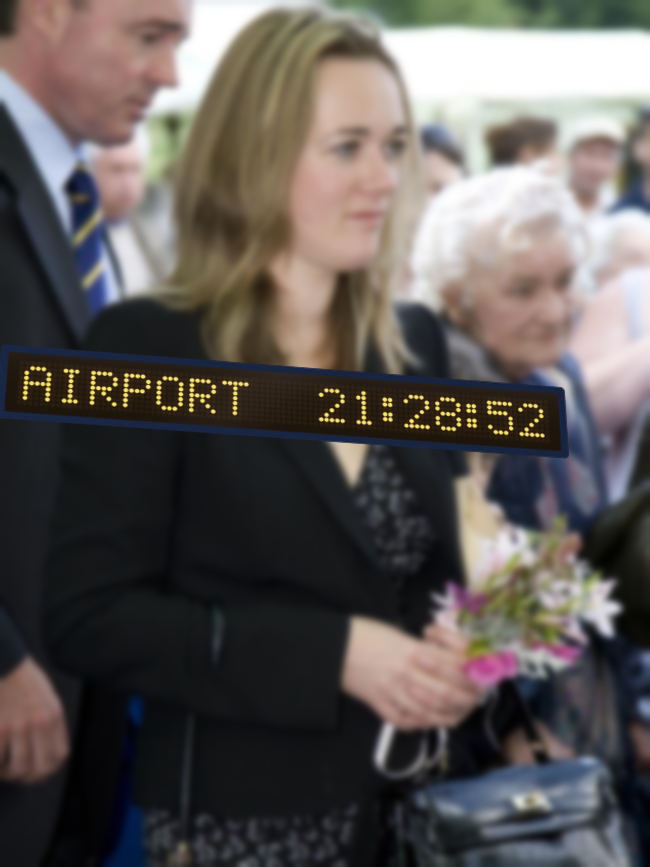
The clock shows 21.28.52
